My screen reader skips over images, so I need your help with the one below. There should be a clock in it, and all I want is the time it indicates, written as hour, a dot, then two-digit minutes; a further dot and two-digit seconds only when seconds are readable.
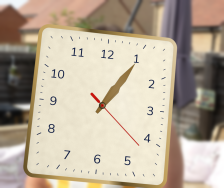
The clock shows 1.05.22
